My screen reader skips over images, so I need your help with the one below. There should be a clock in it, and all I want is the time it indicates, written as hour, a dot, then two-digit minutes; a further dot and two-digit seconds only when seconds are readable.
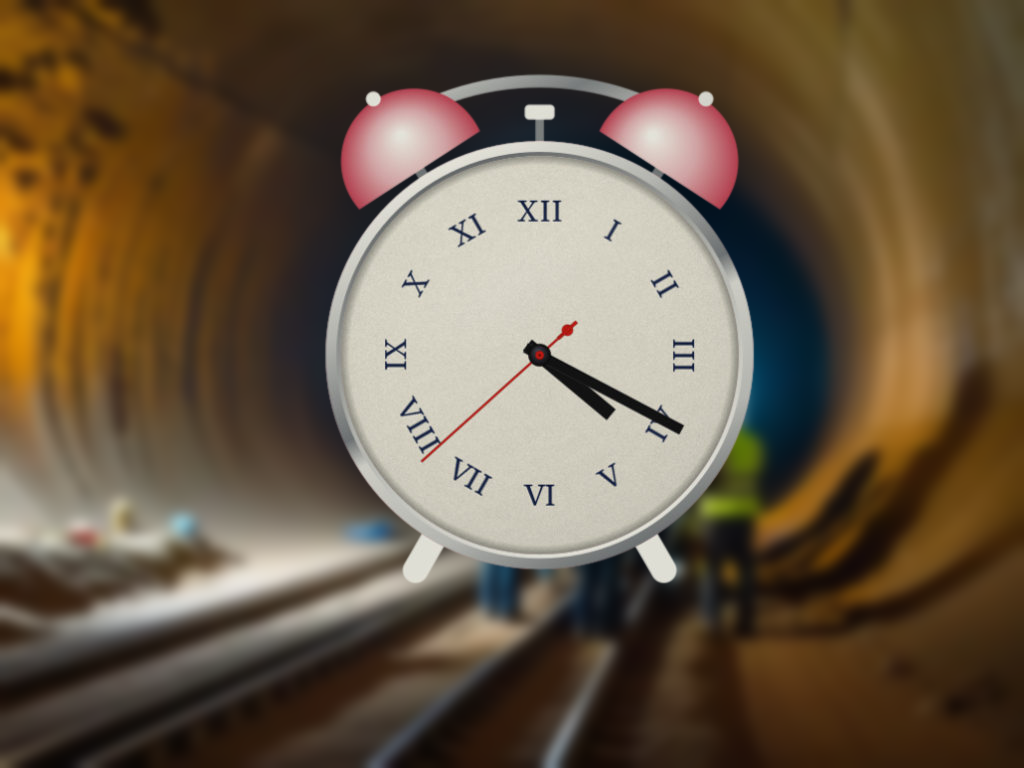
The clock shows 4.19.38
